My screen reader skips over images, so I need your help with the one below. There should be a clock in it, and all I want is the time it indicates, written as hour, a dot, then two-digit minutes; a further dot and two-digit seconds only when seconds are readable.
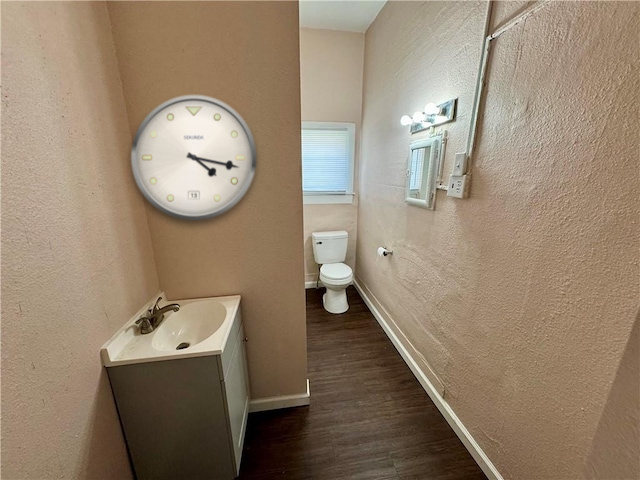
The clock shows 4.17
